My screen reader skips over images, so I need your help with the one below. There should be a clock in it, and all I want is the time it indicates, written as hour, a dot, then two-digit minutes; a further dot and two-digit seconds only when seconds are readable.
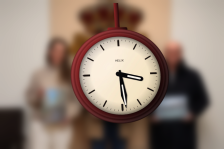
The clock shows 3.29
